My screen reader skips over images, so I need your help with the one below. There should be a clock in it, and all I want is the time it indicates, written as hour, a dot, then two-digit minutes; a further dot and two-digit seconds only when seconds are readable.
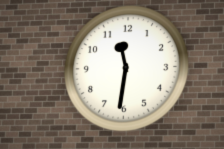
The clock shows 11.31
